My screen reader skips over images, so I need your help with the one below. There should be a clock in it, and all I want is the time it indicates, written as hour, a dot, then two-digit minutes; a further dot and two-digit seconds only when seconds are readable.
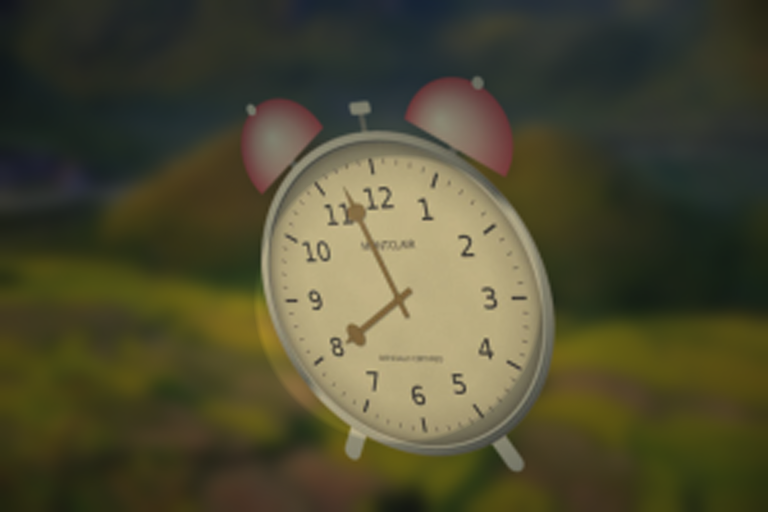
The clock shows 7.57
